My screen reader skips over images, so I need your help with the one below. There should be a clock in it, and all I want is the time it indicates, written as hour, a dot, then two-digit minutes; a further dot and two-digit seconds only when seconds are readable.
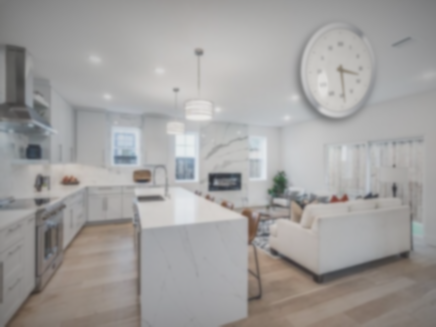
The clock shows 3.29
